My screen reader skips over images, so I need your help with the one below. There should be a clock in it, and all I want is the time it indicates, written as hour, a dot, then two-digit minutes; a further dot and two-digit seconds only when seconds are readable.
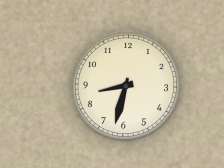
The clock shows 8.32
